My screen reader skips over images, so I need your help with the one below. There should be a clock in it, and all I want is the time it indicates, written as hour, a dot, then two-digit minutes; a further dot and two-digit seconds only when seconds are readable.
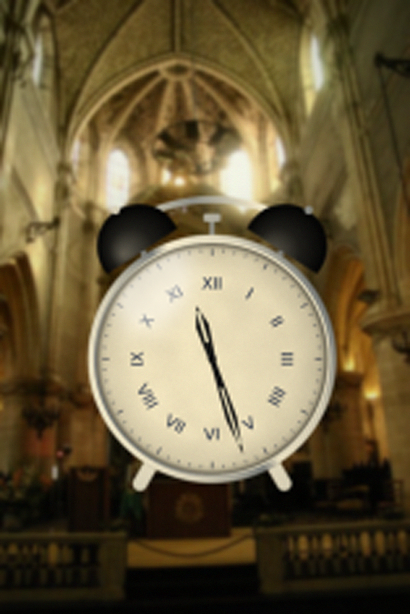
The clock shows 11.27
